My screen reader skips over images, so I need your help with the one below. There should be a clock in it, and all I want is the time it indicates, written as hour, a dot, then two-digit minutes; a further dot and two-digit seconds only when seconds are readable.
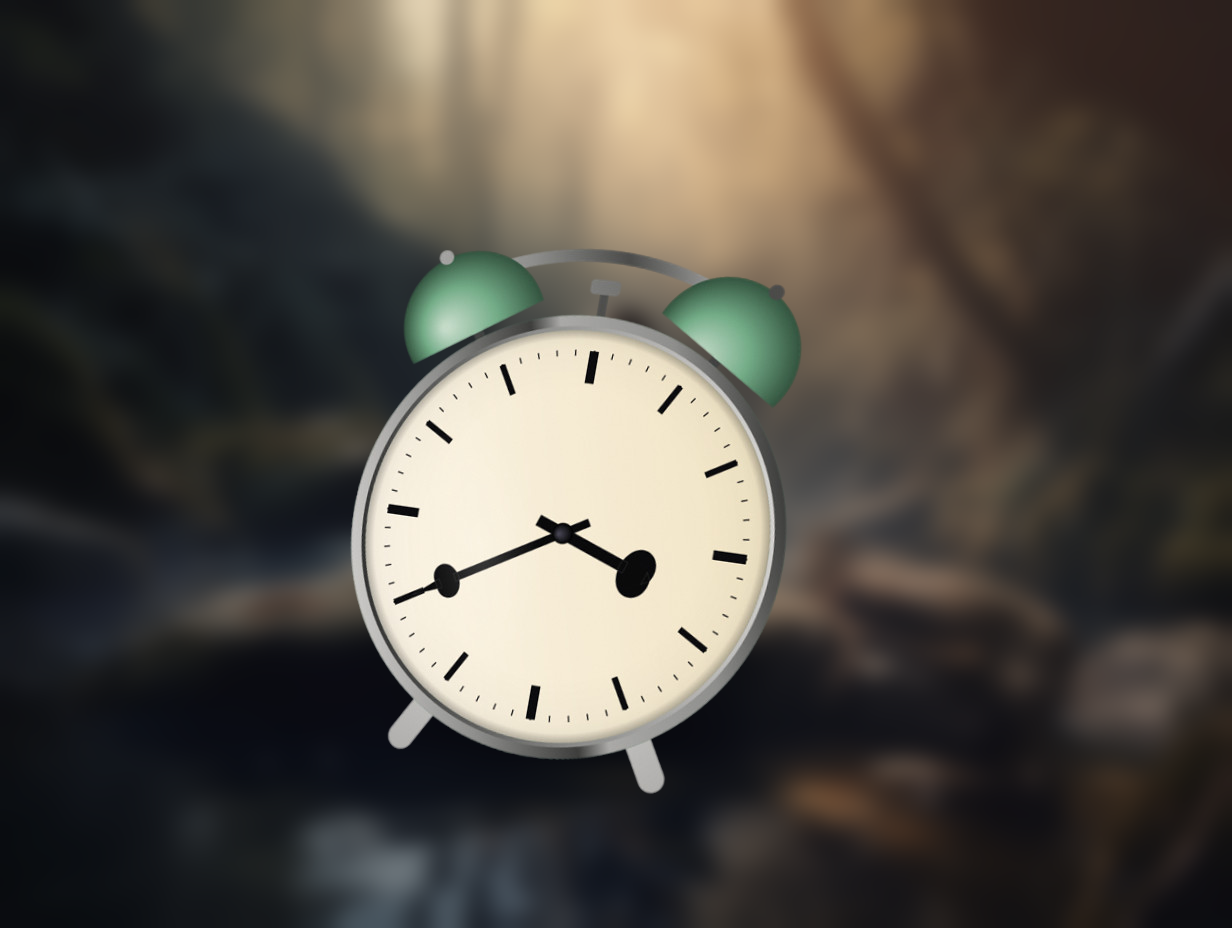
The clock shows 3.40
